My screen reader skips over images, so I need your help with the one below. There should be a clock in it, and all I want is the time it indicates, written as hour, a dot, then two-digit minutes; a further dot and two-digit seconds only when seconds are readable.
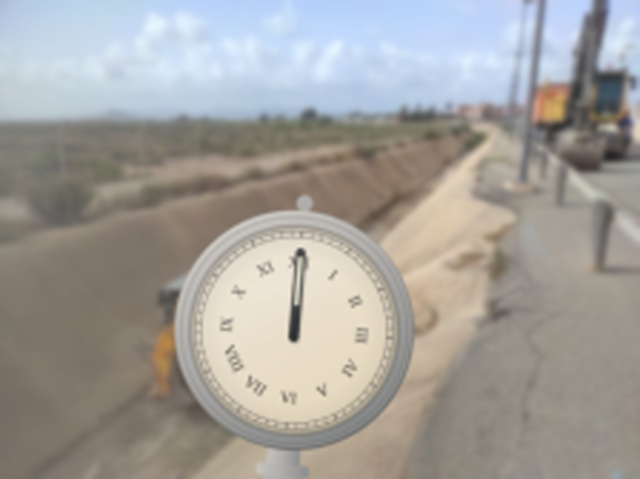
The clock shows 12.00
